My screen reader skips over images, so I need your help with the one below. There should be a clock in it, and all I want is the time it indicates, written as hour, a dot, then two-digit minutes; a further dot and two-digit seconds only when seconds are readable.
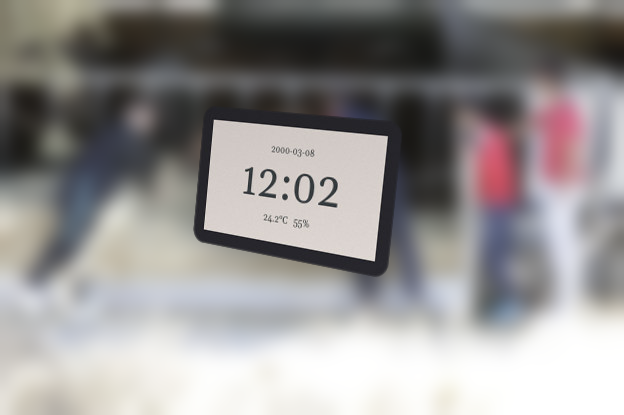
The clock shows 12.02
